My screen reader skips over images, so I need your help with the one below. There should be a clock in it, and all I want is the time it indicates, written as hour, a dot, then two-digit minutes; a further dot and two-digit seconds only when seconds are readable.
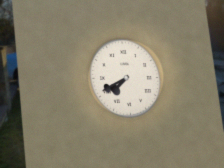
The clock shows 7.41
